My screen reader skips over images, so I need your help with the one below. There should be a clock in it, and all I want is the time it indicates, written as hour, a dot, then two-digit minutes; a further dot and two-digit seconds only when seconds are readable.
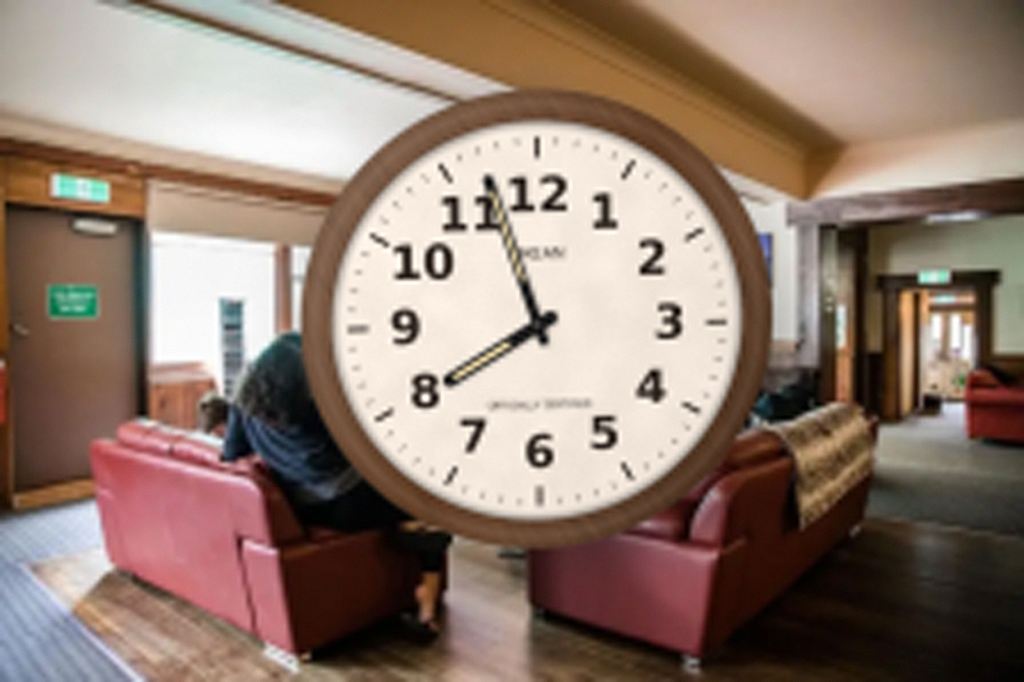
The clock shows 7.57
